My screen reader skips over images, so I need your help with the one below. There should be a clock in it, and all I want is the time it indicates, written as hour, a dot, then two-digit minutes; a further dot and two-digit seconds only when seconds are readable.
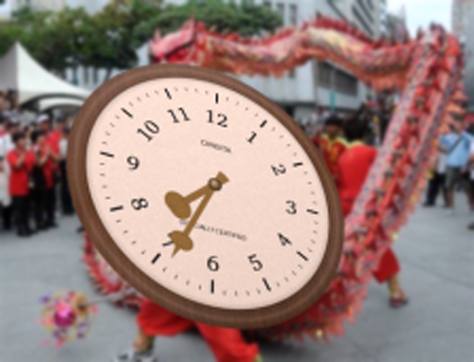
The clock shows 7.34
